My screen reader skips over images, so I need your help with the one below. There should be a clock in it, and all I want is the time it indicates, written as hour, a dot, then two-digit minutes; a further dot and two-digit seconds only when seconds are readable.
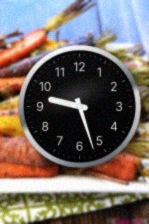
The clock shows 9.27
